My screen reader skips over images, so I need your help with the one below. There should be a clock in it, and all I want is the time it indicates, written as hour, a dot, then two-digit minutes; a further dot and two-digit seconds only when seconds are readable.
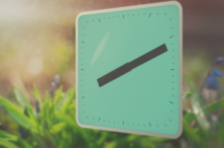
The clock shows 8.11
